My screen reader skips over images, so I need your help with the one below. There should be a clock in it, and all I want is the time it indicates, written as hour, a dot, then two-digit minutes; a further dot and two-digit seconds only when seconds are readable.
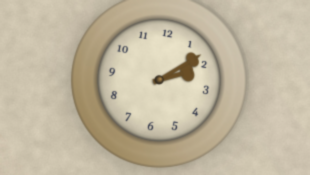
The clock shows 2.08
